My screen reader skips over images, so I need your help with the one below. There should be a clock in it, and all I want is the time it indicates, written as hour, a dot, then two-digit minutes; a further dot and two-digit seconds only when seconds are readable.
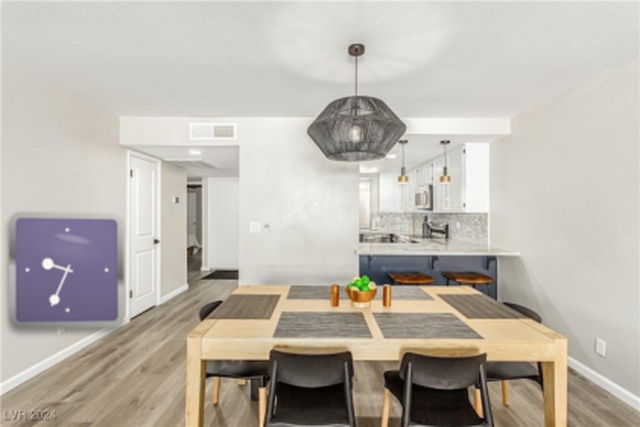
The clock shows 9.34
